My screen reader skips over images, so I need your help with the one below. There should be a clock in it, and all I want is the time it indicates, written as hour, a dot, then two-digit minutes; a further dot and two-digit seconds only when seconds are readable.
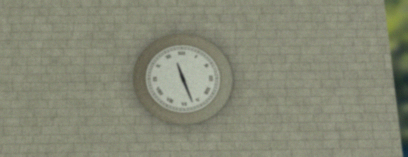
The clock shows 11.27
